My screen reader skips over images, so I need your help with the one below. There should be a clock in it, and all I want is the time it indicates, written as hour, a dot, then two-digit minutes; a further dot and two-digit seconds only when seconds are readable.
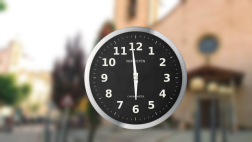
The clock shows 5.59
